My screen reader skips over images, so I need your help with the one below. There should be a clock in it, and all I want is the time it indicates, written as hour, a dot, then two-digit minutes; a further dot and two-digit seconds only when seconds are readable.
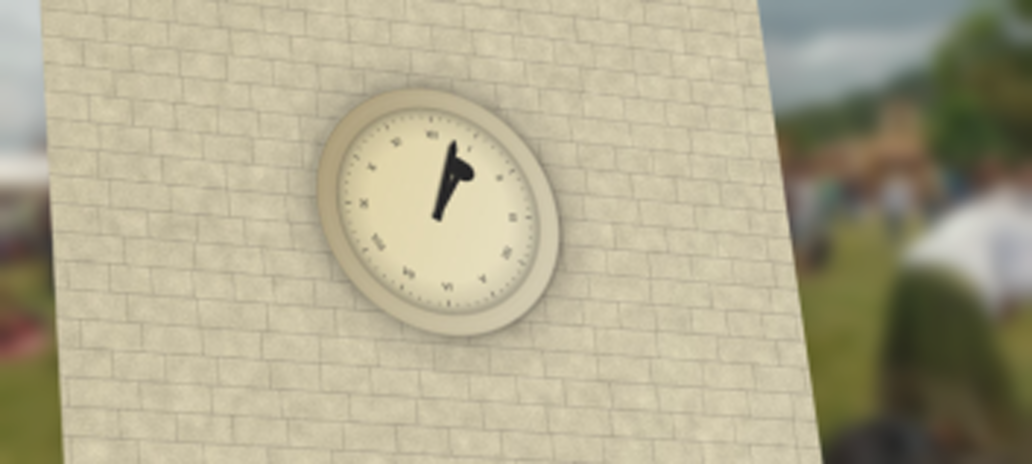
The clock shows 1.03
